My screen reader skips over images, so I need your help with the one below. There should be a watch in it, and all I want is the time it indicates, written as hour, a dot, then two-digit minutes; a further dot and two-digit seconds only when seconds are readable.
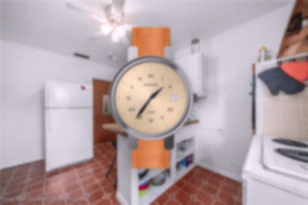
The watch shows 1.36
